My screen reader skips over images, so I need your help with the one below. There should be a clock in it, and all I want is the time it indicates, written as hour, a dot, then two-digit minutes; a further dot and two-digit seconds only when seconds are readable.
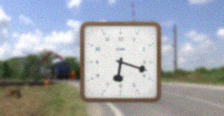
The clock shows 6.18
